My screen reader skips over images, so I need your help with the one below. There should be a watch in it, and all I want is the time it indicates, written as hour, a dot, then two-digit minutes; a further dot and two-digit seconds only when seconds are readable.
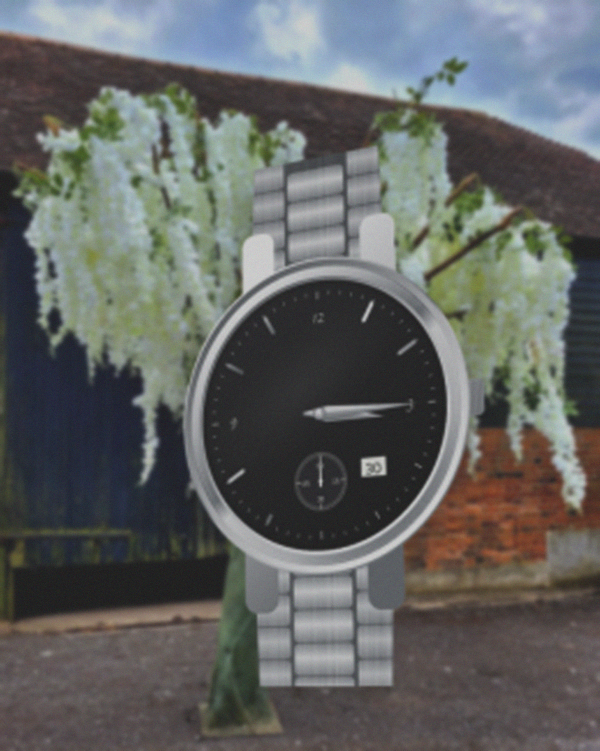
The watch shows 3.15
